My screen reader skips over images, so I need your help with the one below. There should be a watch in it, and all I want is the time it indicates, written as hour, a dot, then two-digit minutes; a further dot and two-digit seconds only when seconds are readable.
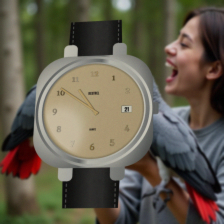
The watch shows 10.51
